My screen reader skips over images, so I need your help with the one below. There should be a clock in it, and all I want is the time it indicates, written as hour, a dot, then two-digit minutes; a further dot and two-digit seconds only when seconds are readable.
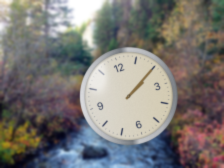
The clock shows 2.10
